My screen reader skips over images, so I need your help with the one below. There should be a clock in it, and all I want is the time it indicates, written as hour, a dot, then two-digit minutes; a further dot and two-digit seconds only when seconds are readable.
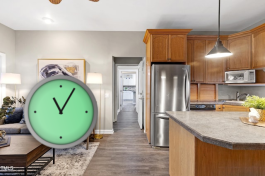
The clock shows 11.05
